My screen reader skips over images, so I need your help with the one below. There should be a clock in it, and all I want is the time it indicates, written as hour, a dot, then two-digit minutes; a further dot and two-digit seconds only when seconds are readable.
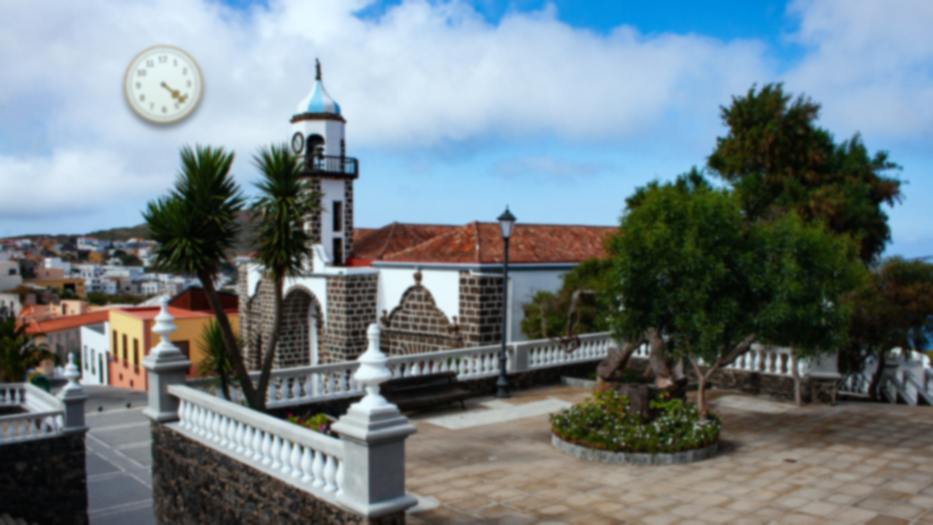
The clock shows 4.22
